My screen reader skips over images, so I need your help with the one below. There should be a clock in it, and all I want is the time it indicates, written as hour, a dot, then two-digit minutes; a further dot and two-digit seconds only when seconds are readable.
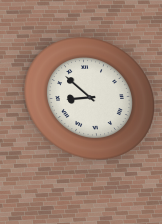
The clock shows 8.53
